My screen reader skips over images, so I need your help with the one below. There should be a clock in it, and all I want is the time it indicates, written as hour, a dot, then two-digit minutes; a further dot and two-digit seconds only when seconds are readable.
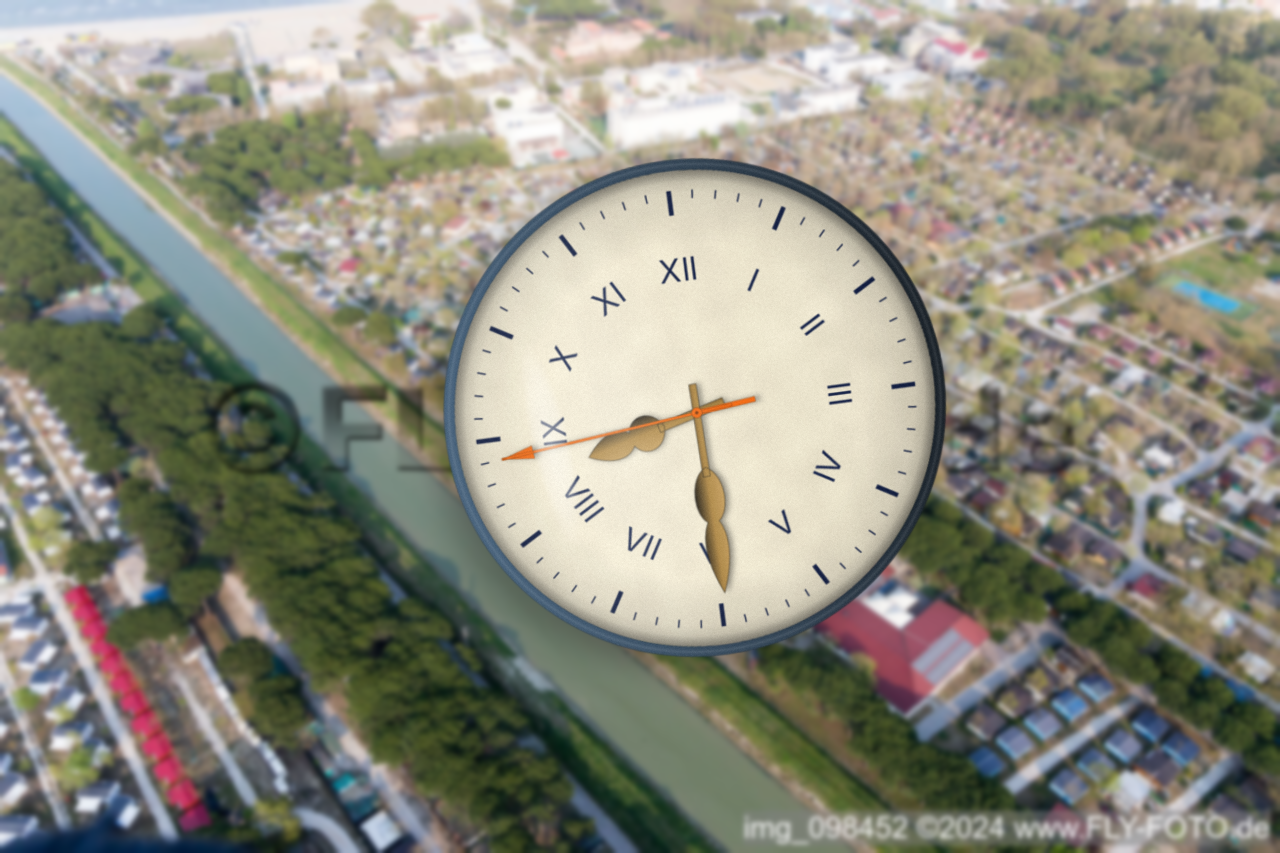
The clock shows 8.29.44
